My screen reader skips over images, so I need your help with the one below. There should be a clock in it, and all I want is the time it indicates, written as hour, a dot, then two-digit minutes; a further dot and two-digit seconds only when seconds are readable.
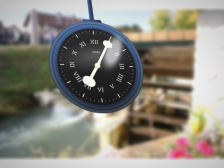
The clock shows 7.05
